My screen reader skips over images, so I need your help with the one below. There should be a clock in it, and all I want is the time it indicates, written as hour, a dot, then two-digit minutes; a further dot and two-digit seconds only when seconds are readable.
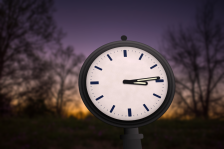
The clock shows 3.14
